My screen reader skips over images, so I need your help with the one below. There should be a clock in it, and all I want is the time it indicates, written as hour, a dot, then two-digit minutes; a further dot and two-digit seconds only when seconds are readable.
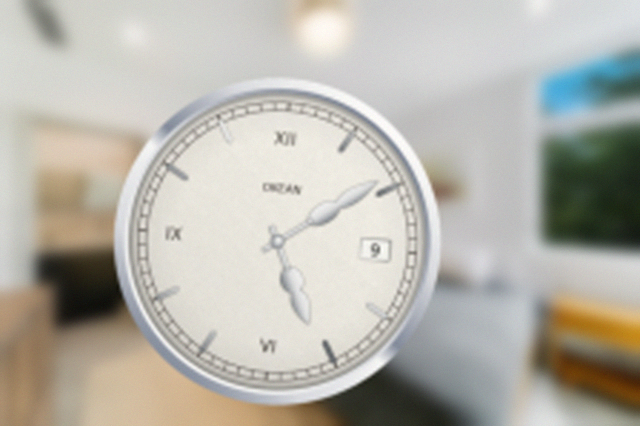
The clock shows 5.09
